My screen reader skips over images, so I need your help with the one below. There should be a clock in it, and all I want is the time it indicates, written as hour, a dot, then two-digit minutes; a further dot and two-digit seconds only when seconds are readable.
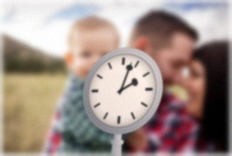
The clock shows 2.03
